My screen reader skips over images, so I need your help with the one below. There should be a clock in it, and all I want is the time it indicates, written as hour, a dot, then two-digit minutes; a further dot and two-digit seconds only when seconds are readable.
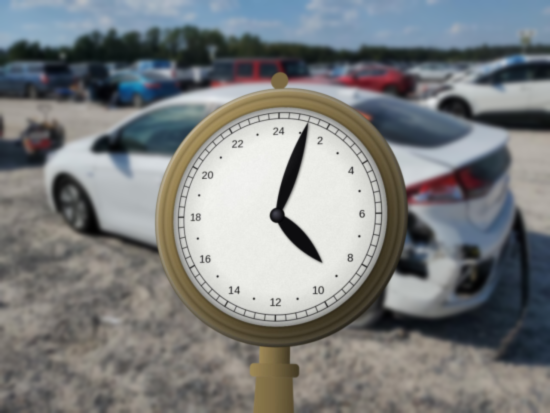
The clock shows 9.03
